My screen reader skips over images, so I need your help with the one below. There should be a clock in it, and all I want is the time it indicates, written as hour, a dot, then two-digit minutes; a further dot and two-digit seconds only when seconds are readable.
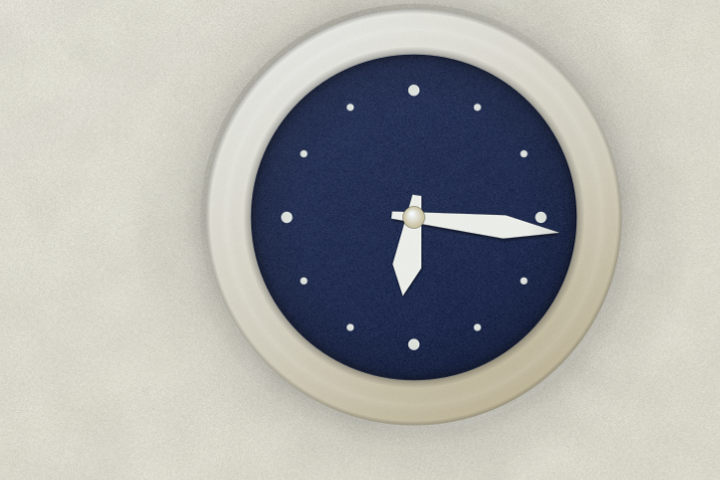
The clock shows 6.16
